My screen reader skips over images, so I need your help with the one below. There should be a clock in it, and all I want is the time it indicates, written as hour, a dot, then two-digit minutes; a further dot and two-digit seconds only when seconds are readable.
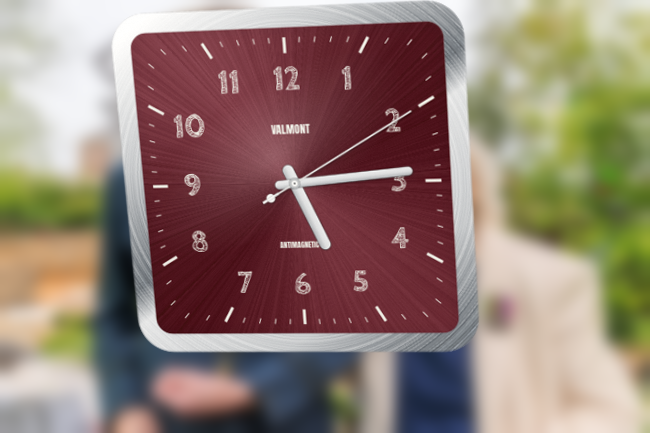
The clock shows 5.14.10
